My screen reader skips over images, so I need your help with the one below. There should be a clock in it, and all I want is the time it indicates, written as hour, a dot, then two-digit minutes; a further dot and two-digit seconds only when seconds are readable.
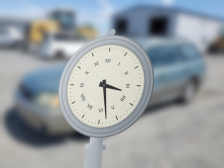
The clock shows 3.28
